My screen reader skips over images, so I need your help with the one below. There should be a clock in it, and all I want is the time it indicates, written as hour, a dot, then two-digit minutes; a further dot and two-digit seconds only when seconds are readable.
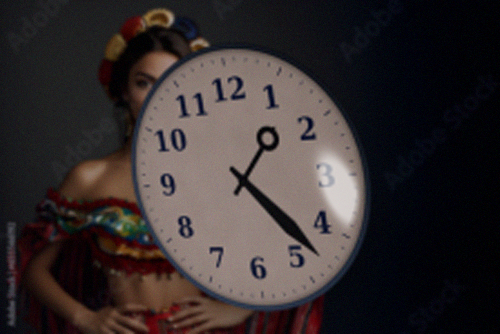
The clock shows 1.23
